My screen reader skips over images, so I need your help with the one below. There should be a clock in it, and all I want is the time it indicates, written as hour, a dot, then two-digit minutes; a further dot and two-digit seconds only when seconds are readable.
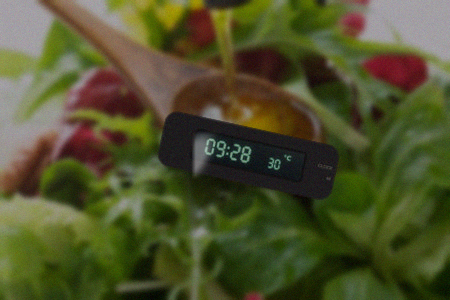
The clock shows 9.28
